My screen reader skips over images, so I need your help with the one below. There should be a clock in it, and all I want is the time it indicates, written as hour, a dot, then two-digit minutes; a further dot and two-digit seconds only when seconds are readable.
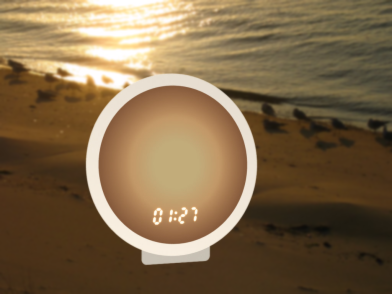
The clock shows 1.27
